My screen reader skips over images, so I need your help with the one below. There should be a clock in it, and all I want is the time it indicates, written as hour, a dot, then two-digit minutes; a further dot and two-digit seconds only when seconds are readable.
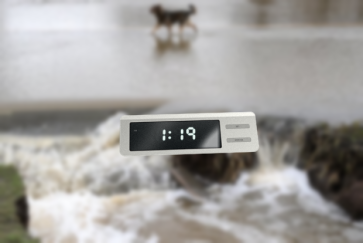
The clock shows 1.19
